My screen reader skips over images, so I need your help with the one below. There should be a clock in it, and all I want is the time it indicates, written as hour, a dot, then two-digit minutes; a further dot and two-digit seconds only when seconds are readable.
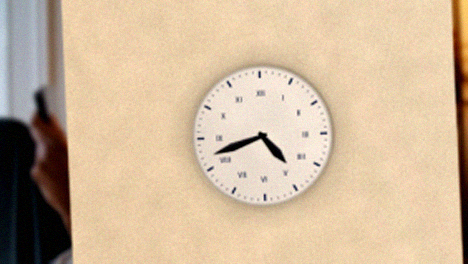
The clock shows 4.42
